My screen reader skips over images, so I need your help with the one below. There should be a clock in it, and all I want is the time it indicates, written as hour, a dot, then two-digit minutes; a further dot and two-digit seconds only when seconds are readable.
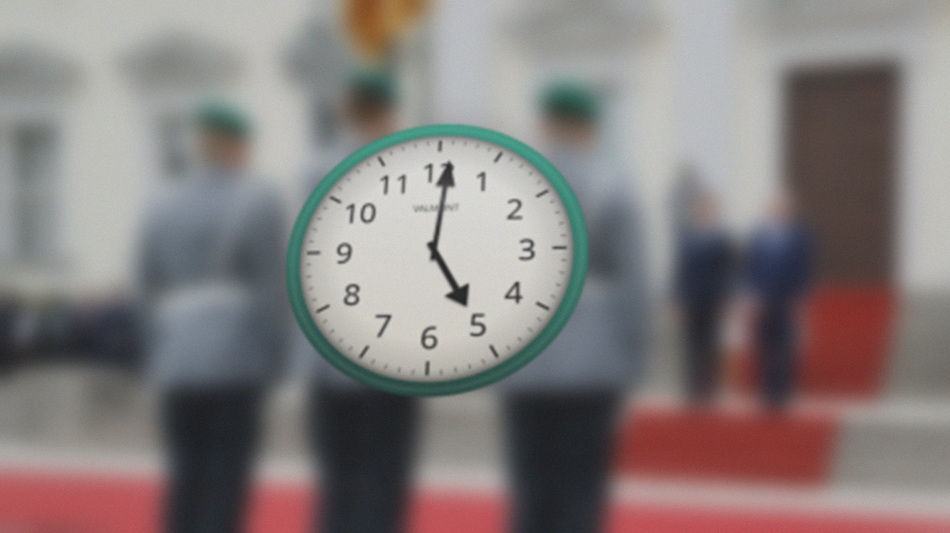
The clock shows 5.01
